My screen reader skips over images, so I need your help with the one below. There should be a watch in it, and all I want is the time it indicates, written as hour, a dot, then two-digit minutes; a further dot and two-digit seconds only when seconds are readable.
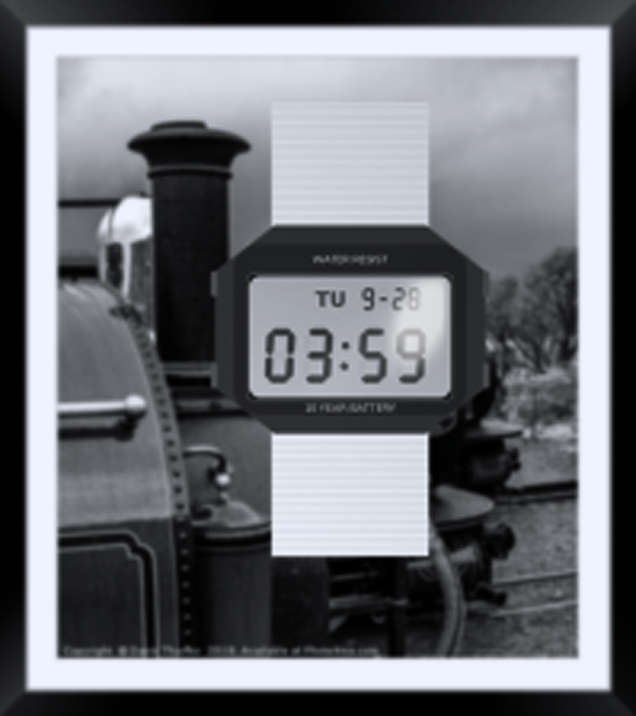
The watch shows 3.59
